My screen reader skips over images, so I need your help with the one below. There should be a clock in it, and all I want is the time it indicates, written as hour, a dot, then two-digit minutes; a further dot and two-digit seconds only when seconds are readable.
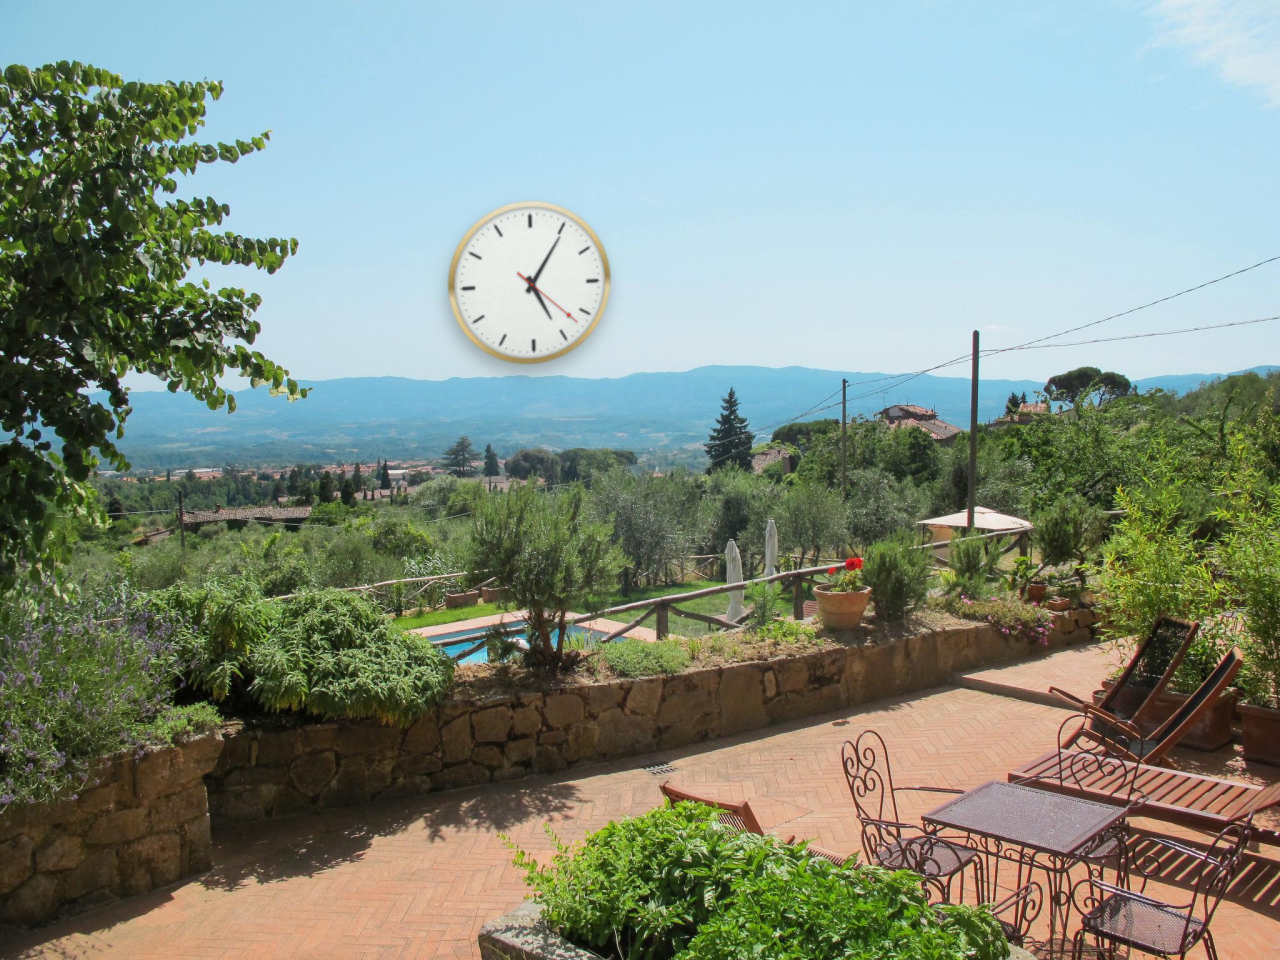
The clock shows 5.05.22
